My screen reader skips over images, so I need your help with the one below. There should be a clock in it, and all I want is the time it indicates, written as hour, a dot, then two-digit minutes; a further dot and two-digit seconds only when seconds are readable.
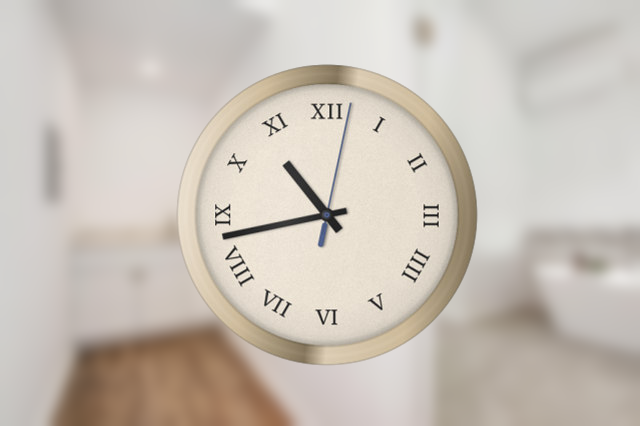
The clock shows 10.43.02
